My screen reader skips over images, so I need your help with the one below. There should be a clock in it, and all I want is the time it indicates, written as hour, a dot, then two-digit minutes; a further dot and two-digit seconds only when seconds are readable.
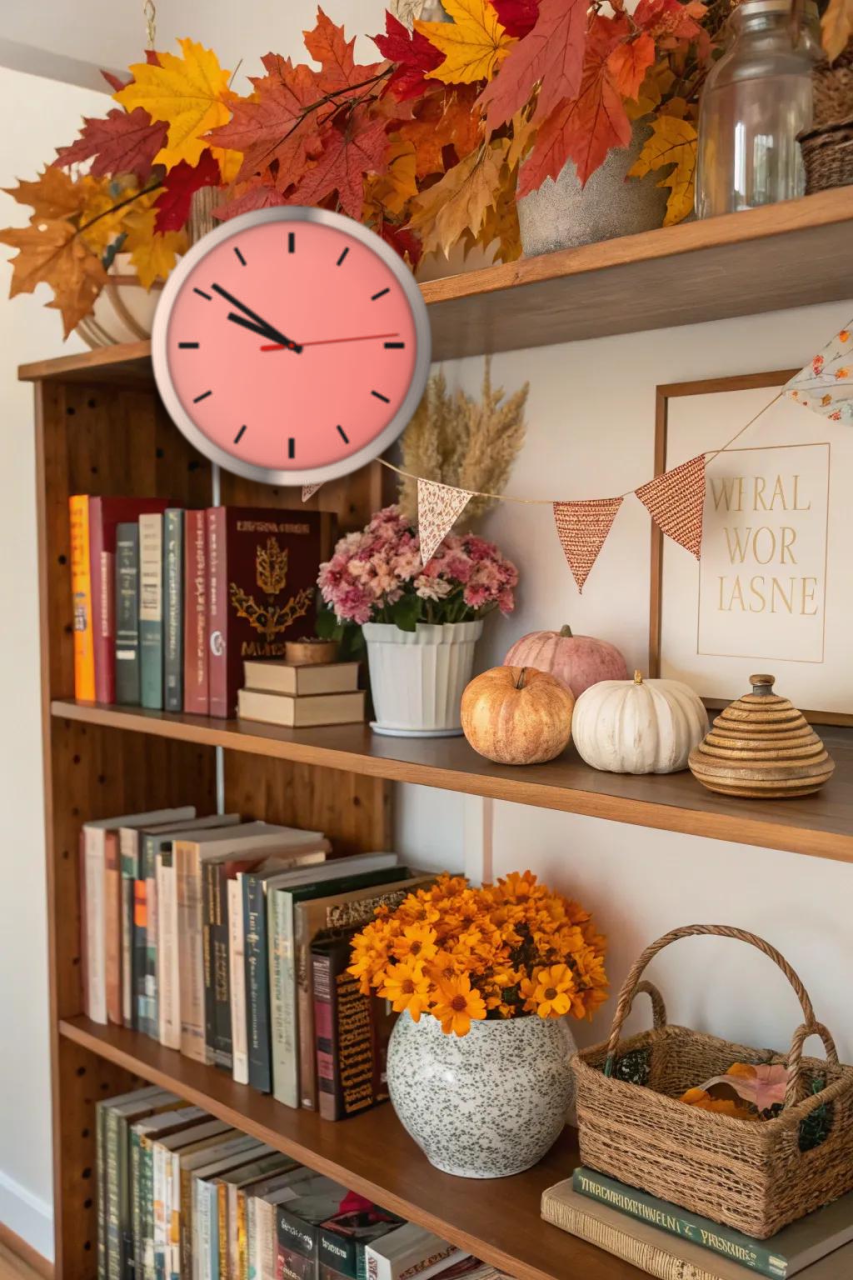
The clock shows 9.51.14
